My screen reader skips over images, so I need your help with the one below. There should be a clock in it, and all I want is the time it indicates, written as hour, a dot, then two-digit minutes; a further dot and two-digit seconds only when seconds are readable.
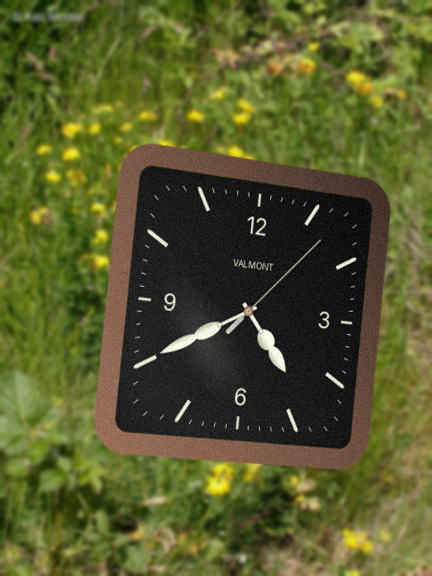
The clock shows 4.40.07
